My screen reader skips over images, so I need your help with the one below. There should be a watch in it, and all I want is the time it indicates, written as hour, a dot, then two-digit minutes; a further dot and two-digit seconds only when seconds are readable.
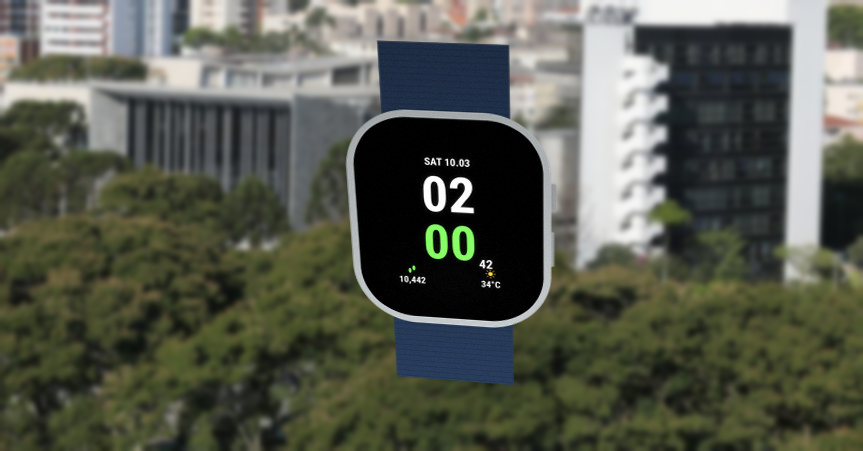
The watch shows 2.00.42
